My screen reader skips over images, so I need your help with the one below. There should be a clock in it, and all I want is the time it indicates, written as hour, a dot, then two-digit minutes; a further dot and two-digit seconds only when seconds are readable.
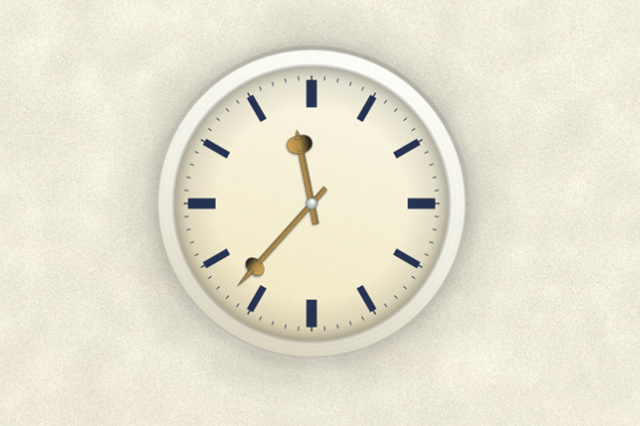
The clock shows 11.37
